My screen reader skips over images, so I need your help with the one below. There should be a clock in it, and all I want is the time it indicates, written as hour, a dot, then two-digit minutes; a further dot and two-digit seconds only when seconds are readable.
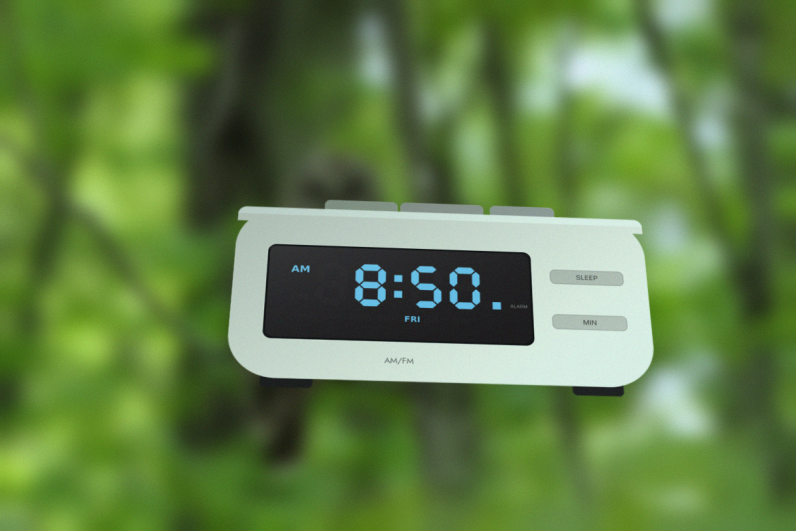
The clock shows 8.50
